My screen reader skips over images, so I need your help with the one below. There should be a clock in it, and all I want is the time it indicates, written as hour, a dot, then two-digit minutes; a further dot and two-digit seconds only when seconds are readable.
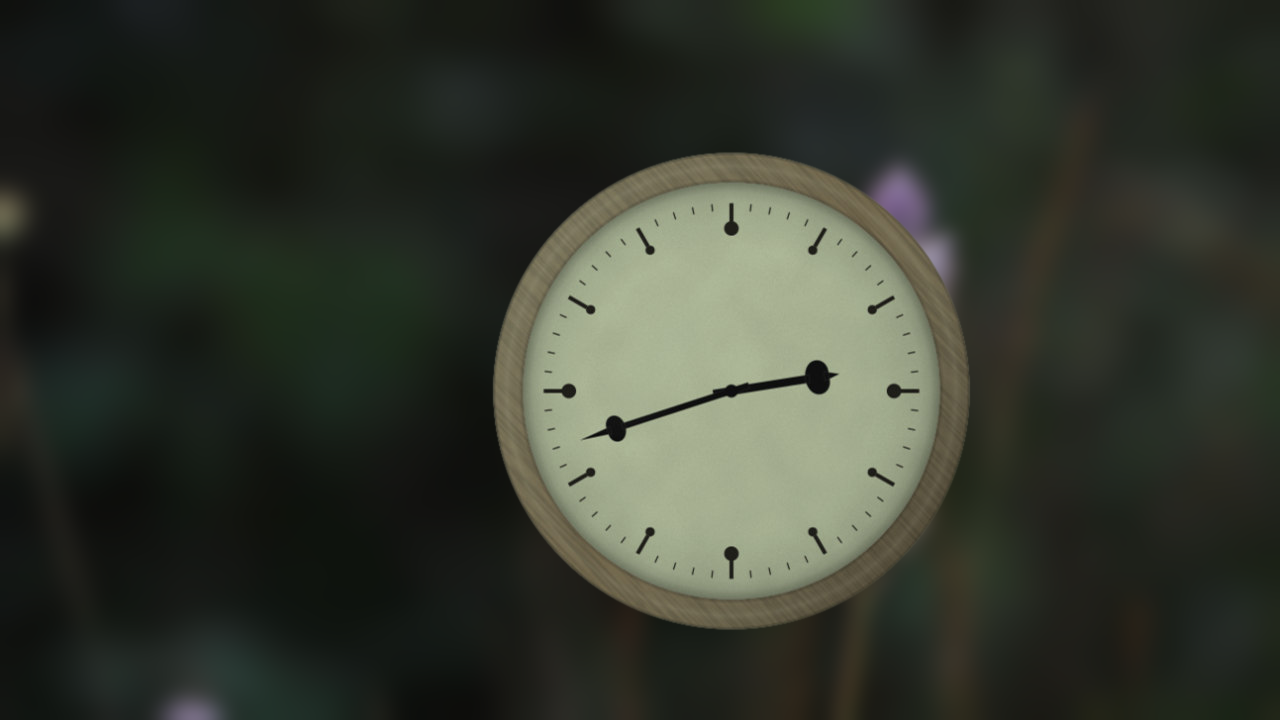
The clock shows 2.42
